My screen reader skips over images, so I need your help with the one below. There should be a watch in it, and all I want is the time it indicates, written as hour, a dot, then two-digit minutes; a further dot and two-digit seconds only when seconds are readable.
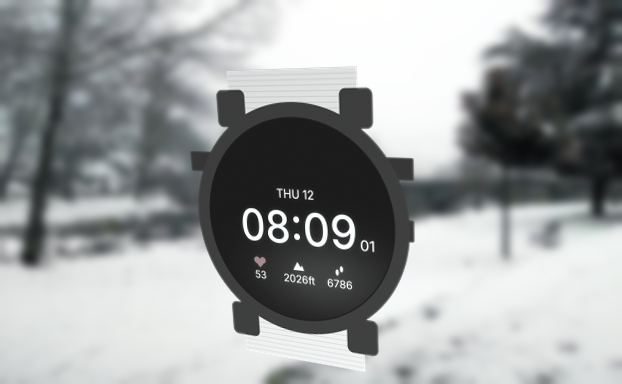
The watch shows 8.09.01
